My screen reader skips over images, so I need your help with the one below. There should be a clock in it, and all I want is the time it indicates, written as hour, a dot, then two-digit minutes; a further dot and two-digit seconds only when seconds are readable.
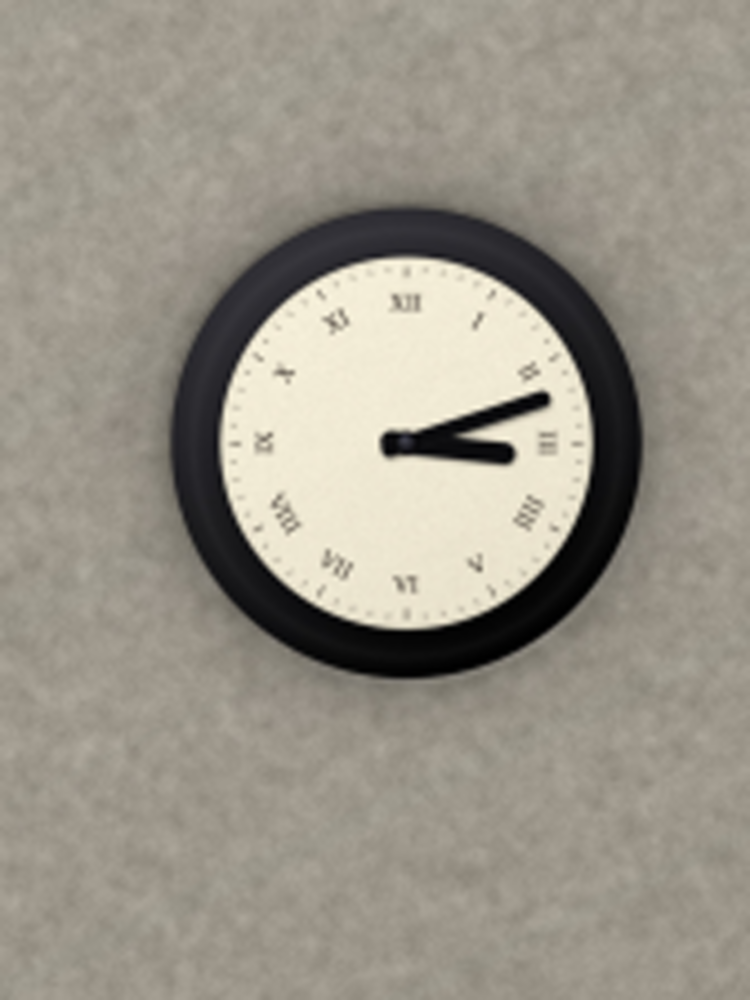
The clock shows 3.12
